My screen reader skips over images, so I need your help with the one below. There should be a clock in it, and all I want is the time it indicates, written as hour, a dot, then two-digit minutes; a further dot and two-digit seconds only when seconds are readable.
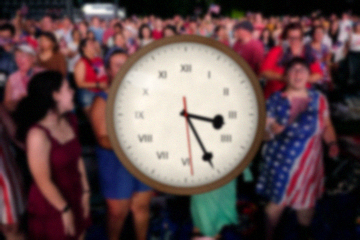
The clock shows 3.25.29
